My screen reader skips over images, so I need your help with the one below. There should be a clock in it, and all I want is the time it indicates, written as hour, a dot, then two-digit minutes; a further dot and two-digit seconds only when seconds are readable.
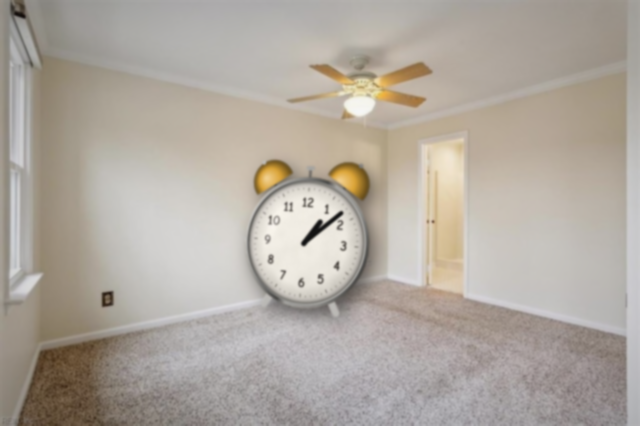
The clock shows 1.08
